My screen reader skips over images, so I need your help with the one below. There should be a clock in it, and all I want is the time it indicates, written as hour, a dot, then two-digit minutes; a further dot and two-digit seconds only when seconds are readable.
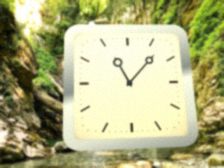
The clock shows 11.07
